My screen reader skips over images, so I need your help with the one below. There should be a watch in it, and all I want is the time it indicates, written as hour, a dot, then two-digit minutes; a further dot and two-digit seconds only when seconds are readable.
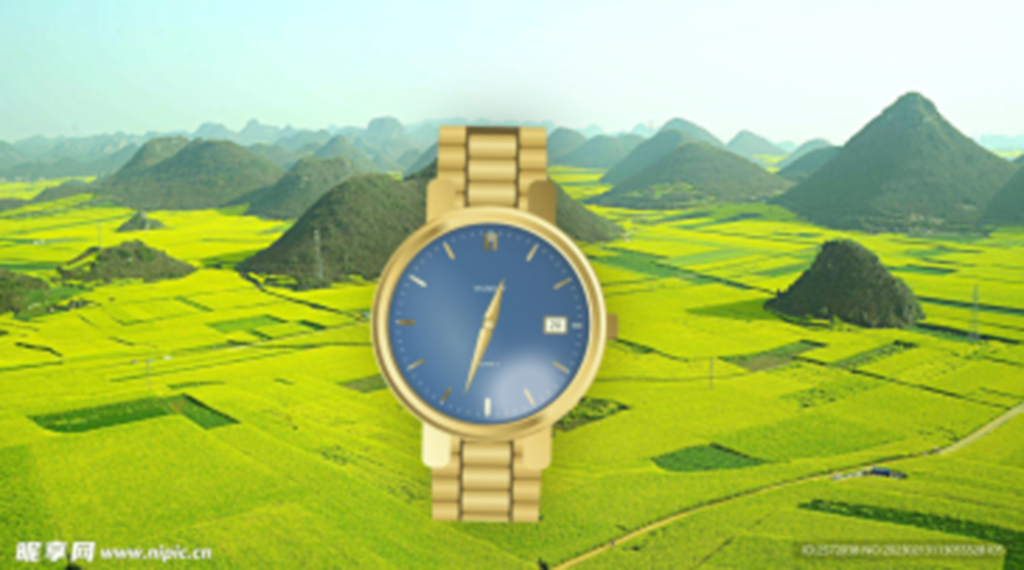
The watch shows 12.33
